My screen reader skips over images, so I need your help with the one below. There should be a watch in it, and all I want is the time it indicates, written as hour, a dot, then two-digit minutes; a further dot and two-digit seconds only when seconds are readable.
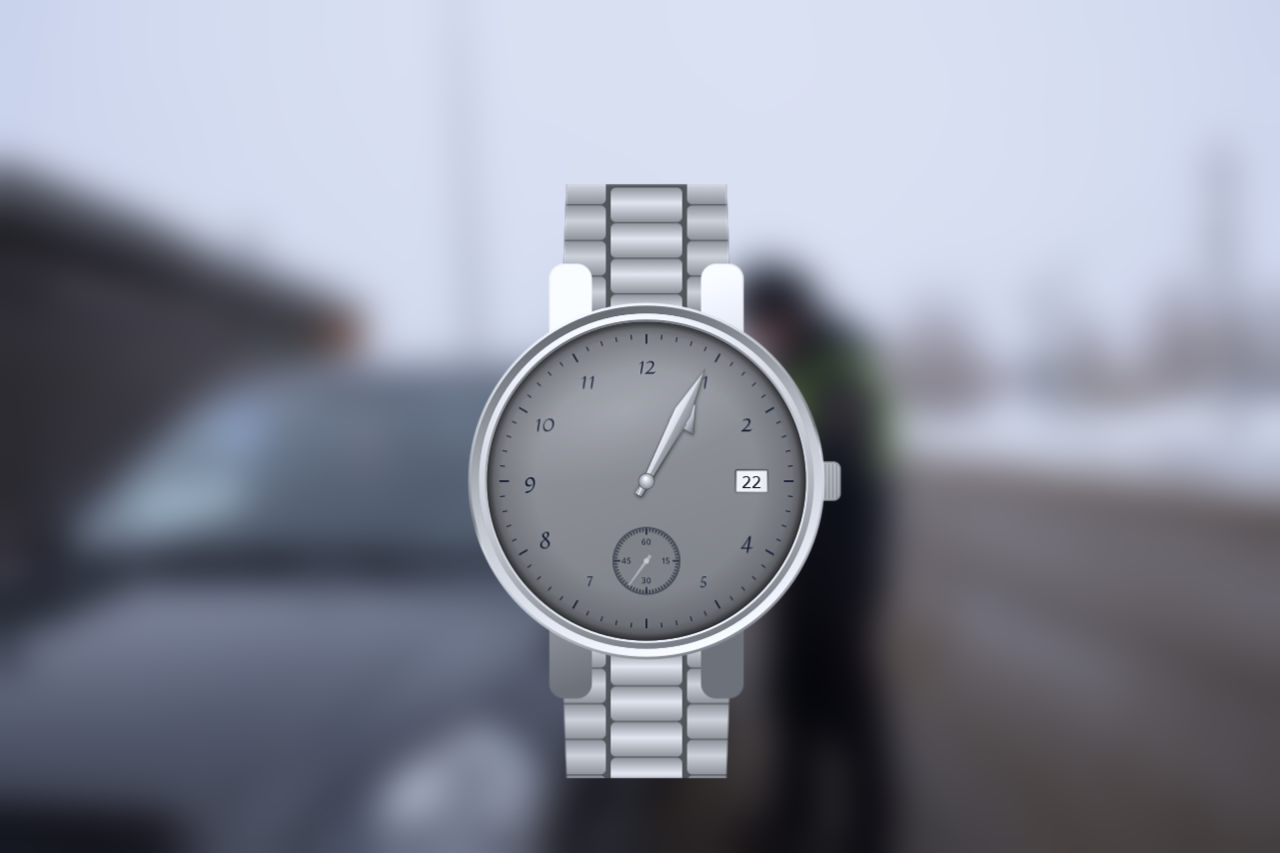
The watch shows 1.04.36
